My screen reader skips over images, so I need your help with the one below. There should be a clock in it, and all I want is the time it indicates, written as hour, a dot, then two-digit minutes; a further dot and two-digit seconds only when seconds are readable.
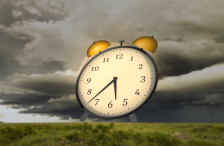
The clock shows 5.37
